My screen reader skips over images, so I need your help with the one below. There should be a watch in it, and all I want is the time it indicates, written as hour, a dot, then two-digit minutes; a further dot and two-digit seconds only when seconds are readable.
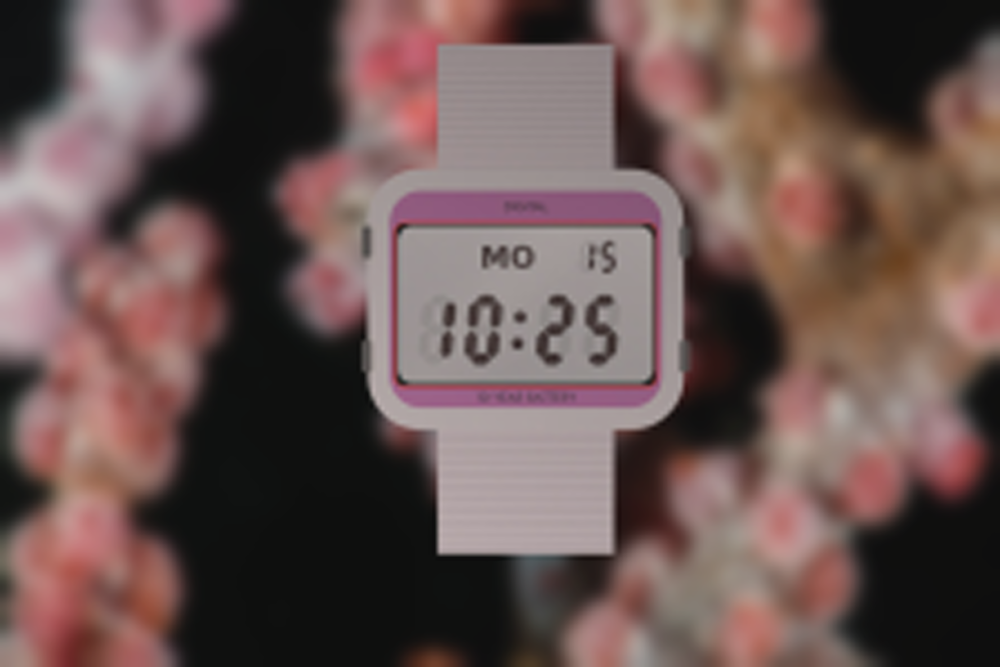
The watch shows 10.25
